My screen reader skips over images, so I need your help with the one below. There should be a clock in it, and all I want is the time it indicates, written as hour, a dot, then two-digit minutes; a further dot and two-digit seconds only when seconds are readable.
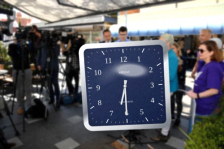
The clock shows 6.30
